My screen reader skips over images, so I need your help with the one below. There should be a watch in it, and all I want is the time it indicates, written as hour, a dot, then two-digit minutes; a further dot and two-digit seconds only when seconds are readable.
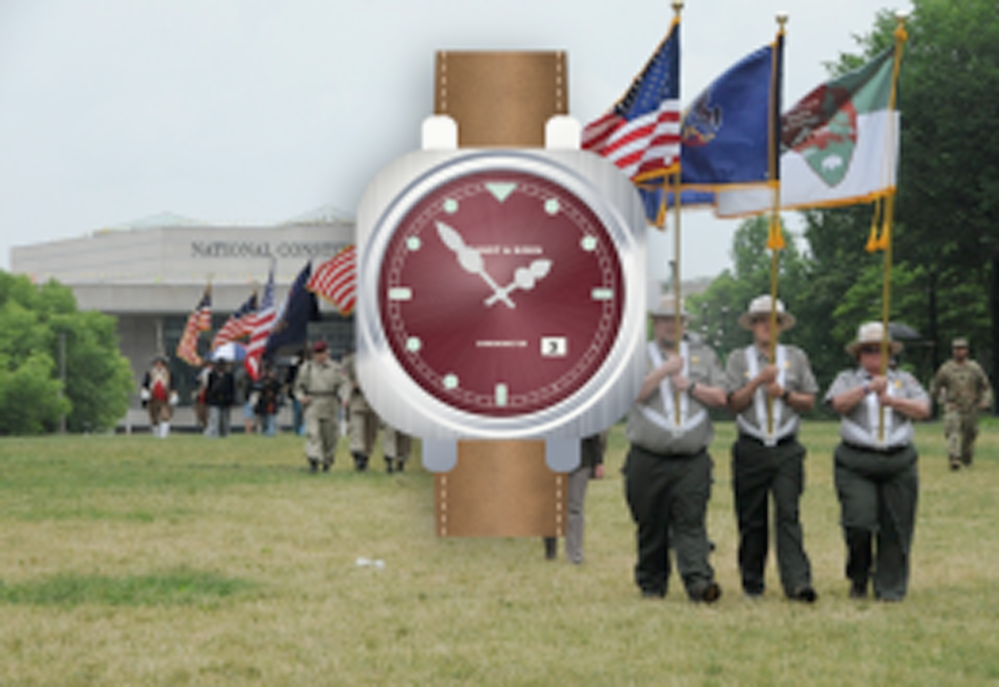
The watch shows 1.53
